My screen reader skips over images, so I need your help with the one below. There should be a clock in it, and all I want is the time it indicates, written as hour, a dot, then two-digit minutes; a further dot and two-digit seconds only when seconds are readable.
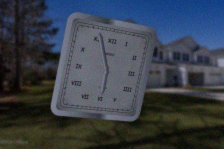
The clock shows 5.56
